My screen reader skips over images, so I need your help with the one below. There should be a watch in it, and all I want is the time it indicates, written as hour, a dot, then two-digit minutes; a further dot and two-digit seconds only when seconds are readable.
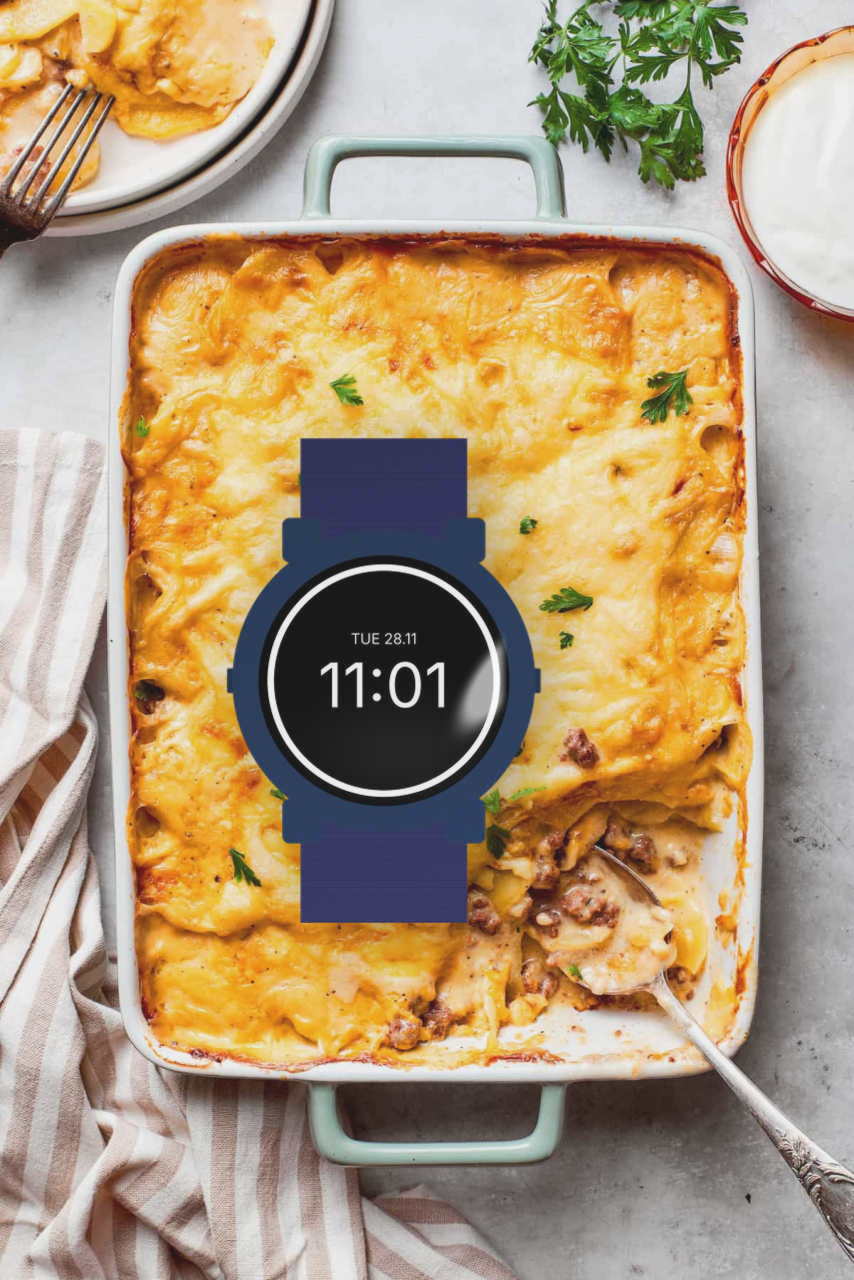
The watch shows 11.01
